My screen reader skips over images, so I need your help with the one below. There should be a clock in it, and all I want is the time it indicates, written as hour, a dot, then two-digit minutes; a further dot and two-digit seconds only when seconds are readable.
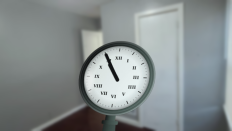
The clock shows 10.55
